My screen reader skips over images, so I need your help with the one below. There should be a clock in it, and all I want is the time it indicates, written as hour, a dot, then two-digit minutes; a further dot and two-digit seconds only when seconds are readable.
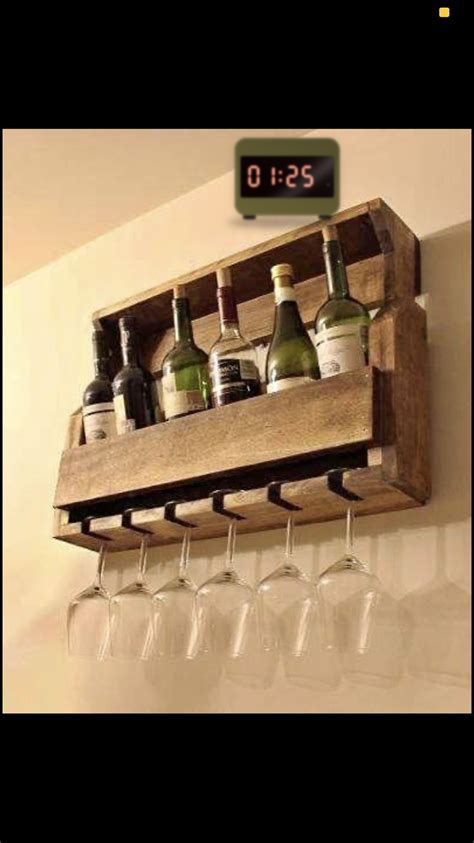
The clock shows 1.25
